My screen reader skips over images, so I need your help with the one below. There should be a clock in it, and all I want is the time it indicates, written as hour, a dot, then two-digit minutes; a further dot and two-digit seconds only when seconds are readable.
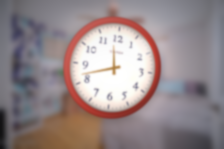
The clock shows 11.42
